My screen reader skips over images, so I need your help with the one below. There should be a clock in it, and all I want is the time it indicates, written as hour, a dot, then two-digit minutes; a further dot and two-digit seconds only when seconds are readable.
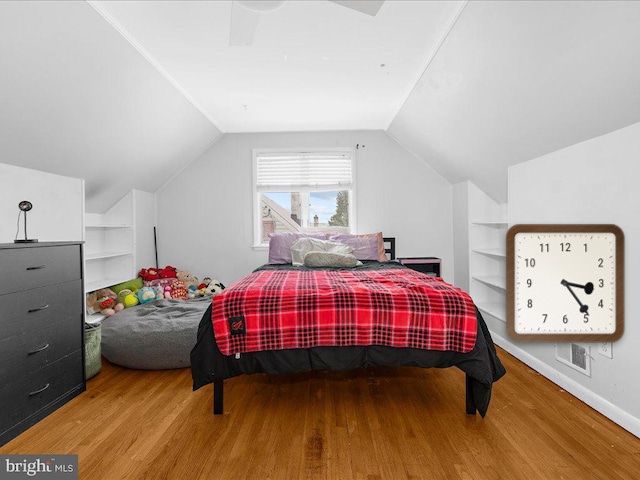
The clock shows 3.24
